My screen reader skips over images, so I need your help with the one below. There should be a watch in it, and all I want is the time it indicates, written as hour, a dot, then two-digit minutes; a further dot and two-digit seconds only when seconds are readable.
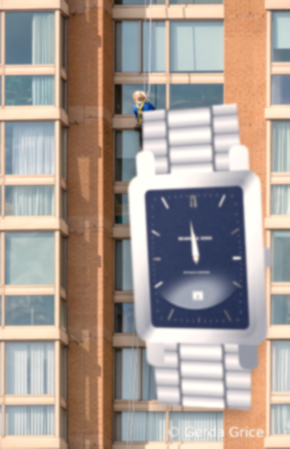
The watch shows 11.59
